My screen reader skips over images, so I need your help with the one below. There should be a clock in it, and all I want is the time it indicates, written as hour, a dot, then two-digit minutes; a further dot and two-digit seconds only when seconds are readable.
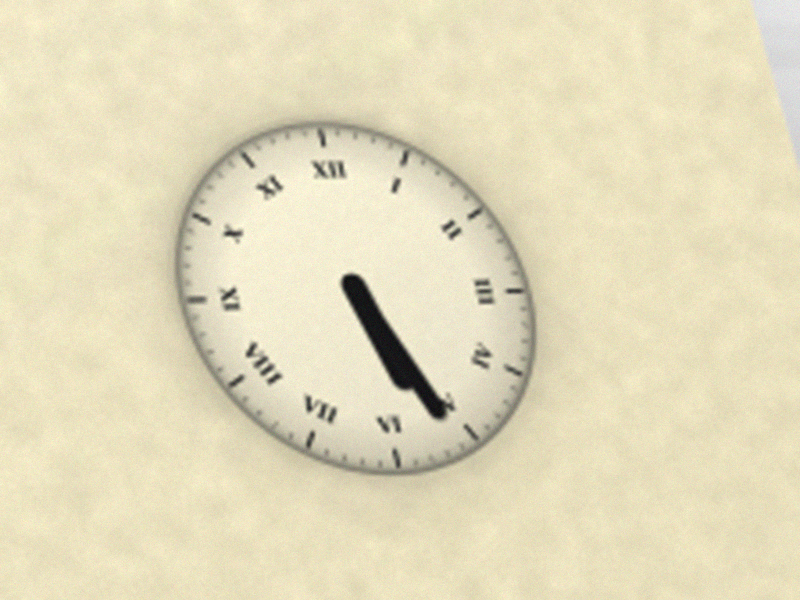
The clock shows 5.26
